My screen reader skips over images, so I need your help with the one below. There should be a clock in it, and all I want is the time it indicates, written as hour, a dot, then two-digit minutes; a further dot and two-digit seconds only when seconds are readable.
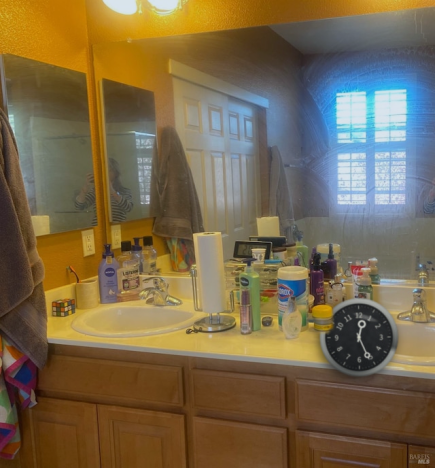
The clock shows 12.26
